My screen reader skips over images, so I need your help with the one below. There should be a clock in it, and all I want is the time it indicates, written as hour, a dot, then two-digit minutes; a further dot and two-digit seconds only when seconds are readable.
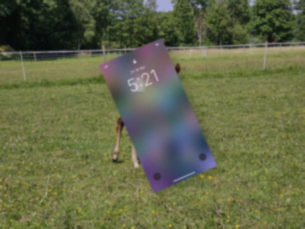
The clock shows 5.21
